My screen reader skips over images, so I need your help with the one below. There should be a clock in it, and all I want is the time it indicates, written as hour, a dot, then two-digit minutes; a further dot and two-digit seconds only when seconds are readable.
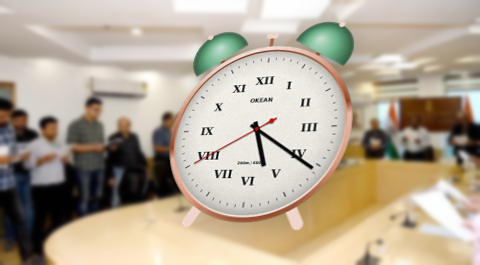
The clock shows 5.20.40
